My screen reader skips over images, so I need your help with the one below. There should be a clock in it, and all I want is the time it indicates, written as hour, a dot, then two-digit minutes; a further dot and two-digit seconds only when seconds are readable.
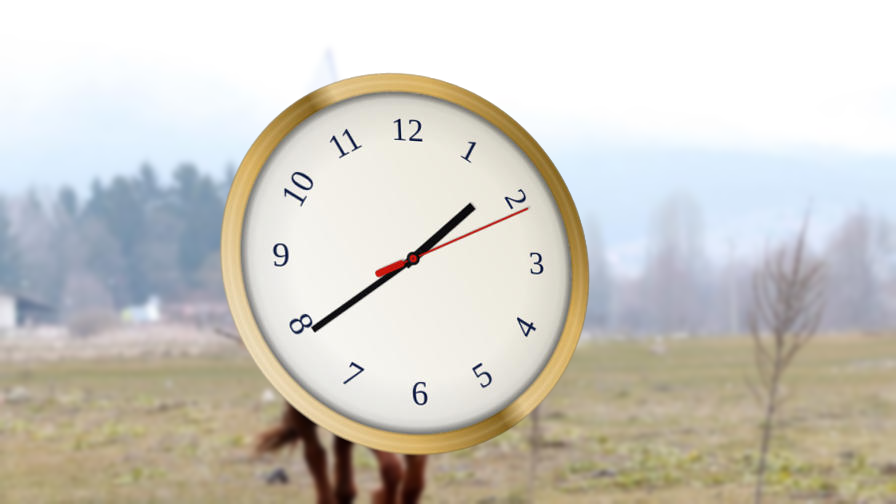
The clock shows 1.39.11
